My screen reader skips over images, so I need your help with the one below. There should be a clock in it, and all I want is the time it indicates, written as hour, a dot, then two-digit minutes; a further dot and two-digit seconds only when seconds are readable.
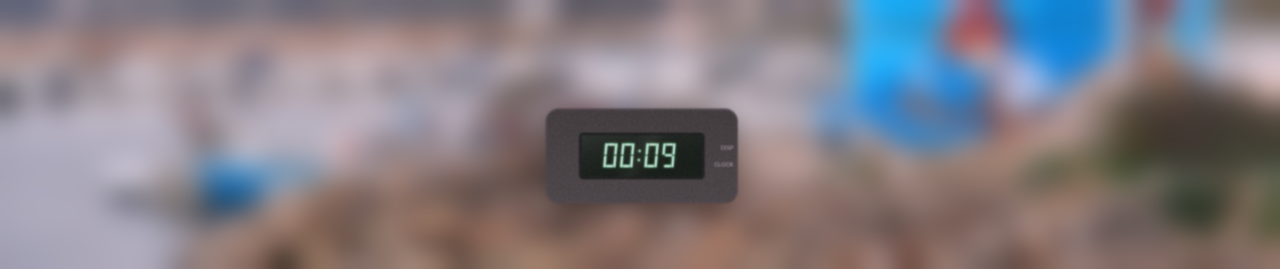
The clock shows 0.09
